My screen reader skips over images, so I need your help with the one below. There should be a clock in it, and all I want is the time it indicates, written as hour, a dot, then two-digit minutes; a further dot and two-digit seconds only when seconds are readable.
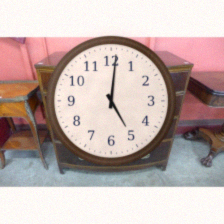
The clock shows 5.01
